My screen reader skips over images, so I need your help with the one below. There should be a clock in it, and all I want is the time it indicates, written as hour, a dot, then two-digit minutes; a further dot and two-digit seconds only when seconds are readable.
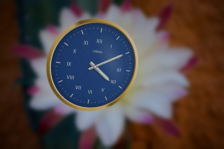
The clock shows 4.10
